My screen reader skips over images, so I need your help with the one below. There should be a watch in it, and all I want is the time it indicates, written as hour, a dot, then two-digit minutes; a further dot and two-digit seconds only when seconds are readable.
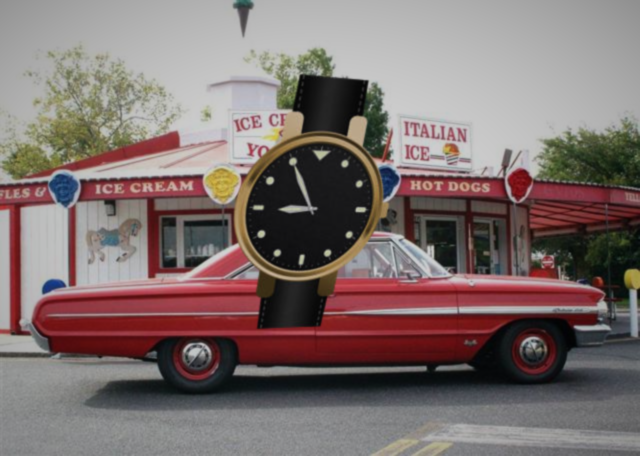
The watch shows 8.55
